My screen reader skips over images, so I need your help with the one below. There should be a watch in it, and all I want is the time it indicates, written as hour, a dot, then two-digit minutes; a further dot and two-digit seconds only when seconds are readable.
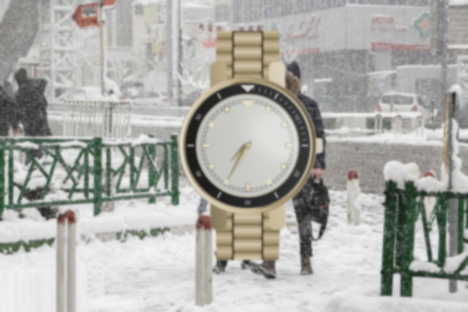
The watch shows 7.35
